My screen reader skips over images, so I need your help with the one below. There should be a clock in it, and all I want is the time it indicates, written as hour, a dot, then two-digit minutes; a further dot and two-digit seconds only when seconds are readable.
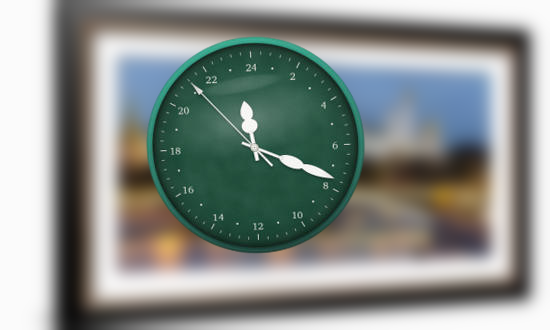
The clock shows 23.18.53
